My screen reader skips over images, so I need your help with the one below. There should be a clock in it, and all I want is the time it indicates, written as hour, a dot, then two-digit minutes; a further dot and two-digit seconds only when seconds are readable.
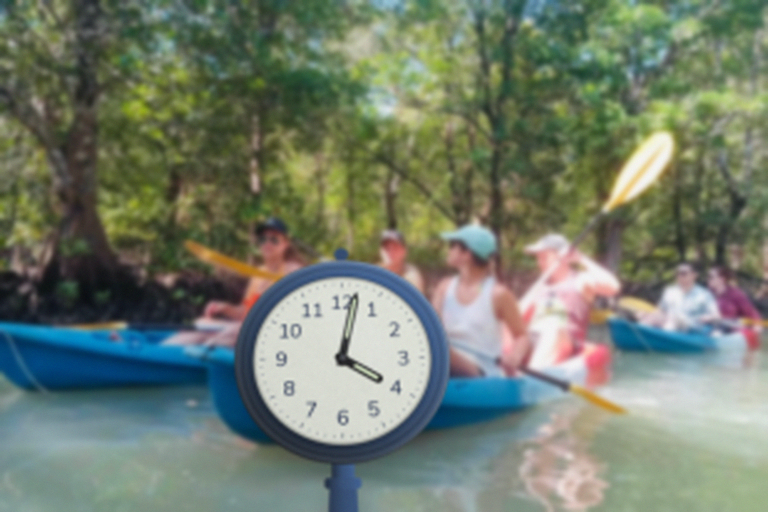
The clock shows 4.02
